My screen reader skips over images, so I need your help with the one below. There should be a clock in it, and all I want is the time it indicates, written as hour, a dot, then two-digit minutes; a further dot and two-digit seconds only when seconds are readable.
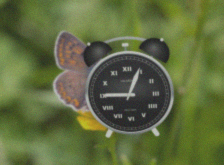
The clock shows 9.04
